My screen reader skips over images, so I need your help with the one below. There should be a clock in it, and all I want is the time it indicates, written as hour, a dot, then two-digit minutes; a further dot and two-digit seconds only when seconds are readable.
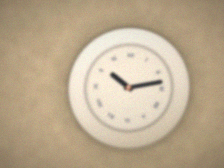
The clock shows 10.13
